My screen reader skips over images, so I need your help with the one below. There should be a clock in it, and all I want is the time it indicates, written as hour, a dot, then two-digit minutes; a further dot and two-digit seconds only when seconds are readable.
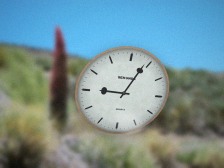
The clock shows 9.04
